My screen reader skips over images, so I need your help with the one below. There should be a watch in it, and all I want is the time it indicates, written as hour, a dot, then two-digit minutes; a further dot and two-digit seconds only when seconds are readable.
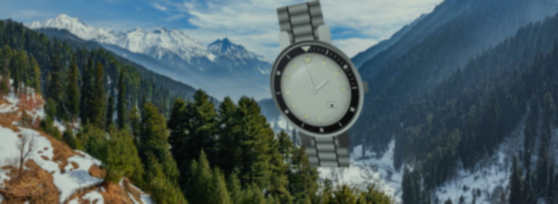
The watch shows 1.58
